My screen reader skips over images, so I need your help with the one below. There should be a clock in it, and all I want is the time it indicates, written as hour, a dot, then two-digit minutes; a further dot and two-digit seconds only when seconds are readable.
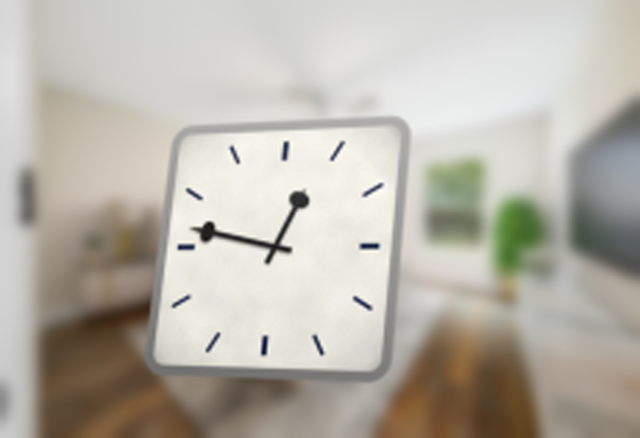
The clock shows 12.47
